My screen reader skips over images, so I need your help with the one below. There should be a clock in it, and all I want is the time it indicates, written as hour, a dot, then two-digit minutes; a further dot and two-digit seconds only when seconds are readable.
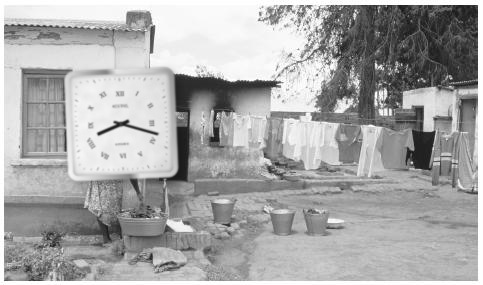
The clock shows 8.18
